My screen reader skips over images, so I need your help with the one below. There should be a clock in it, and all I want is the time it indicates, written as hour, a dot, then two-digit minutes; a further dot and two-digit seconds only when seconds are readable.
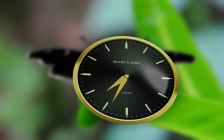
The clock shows 7.34
